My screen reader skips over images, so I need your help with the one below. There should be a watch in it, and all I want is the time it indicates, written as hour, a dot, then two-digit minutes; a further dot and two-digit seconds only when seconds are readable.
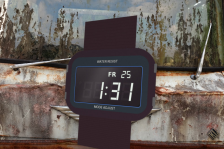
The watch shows 1.31
